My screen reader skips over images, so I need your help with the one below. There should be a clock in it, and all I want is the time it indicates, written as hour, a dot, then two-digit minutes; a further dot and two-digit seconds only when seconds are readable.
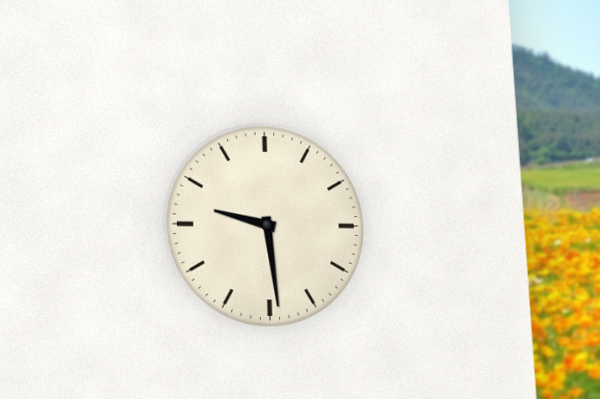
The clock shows 9.29
